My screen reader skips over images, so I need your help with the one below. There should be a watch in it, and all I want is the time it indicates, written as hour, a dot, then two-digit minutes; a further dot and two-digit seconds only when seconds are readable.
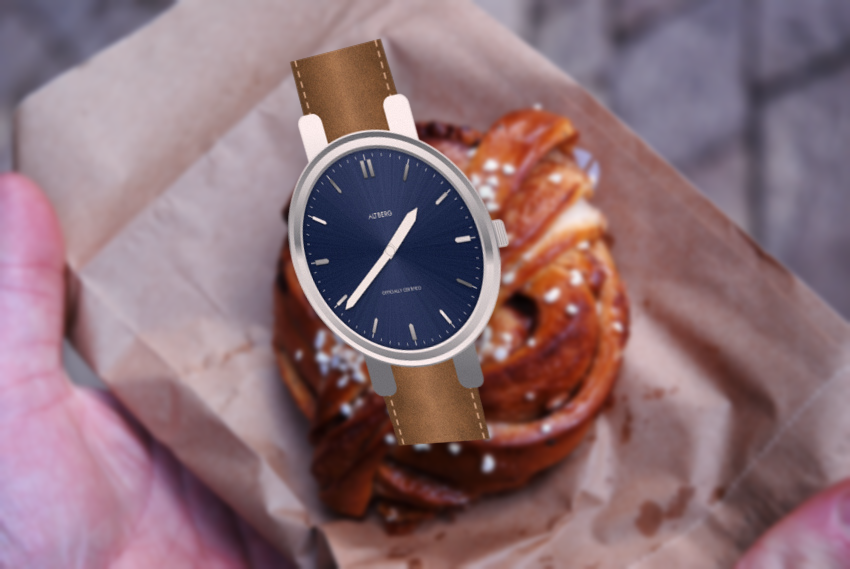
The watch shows 1.39
